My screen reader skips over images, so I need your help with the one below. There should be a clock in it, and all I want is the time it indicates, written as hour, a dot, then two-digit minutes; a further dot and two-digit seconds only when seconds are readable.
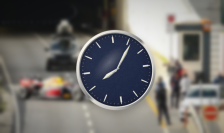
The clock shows 8.06
